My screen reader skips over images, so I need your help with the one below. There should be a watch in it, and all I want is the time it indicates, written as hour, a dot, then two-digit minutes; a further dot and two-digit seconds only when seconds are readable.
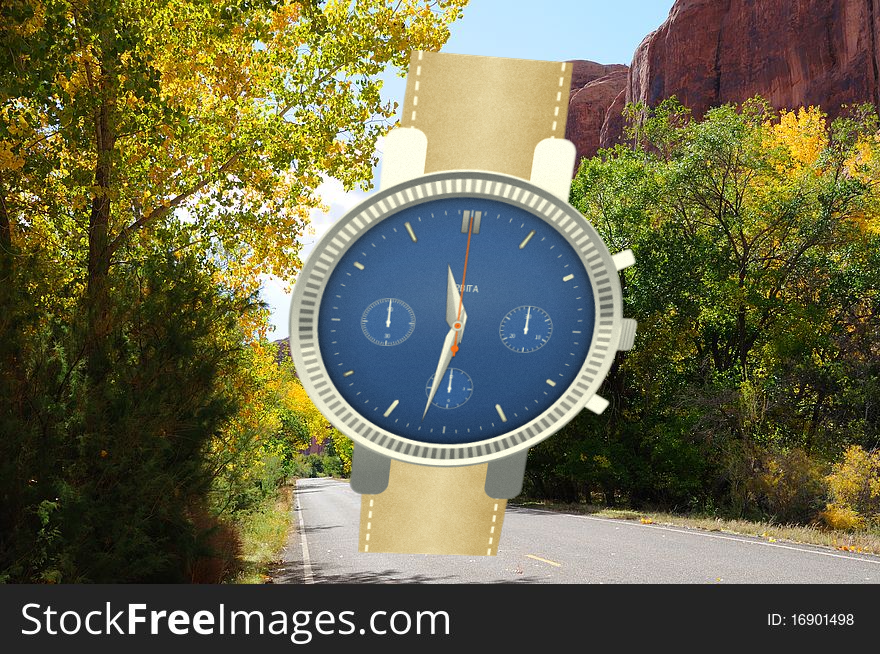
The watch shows 11.32
